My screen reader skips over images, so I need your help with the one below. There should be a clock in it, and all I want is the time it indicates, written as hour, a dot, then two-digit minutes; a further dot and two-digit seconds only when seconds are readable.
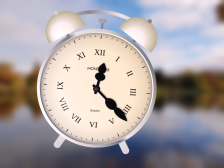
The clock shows 12.22
